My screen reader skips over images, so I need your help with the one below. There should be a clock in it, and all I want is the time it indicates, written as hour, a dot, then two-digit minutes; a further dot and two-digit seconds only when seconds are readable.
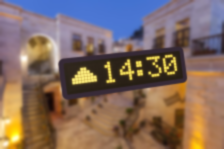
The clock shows 14.30
